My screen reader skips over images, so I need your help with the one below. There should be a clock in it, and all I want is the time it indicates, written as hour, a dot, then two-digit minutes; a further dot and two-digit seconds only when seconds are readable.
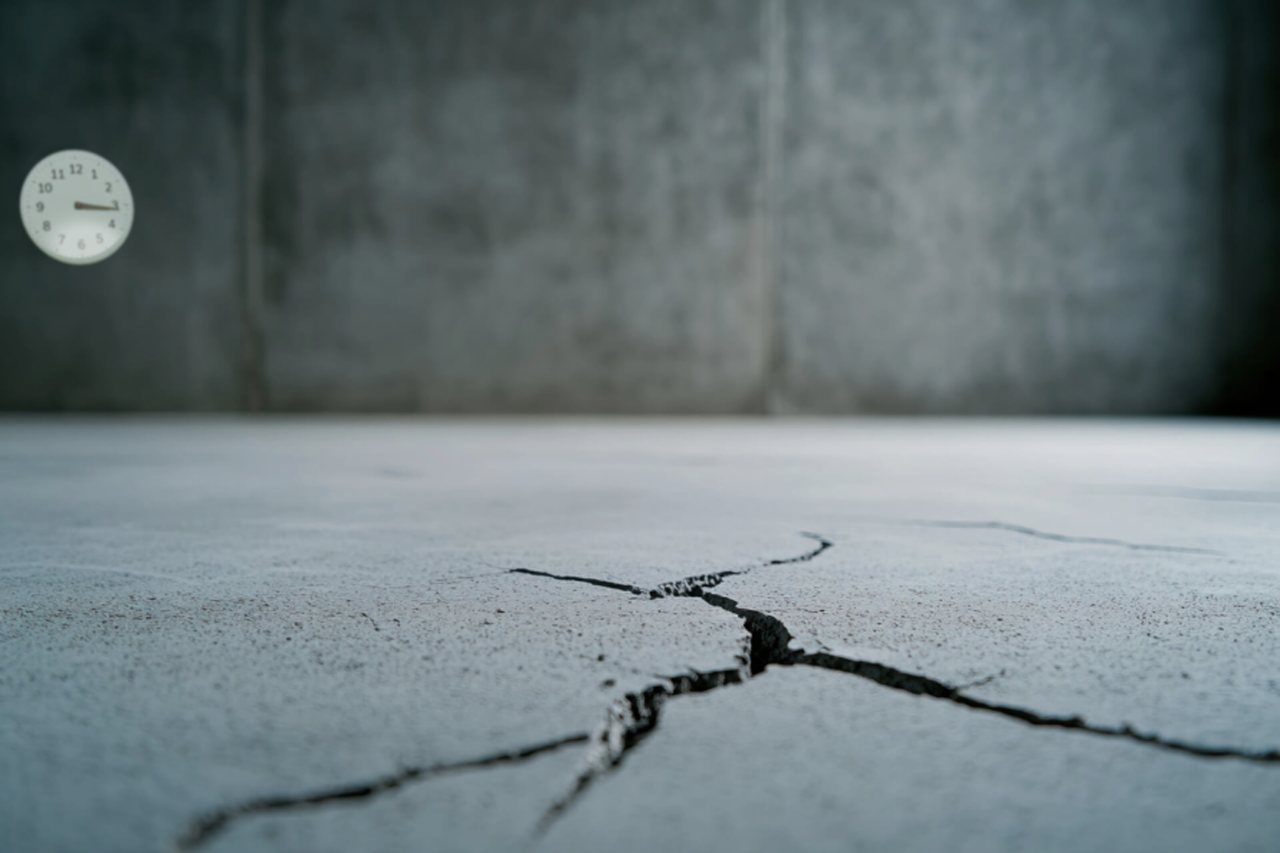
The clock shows 3.16
